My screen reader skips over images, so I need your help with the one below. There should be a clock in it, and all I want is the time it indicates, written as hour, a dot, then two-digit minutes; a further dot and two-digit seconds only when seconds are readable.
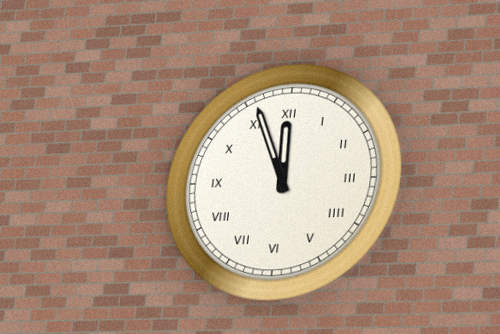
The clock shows 11.56
